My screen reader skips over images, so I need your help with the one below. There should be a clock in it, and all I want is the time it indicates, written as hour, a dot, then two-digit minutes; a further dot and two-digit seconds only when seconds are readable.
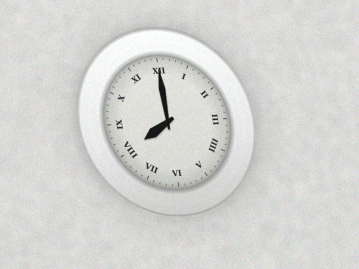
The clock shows 8.00
